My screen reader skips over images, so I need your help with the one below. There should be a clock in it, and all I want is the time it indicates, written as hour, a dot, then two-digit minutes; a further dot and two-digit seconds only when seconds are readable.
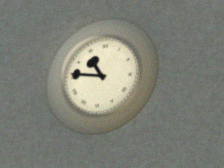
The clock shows 10.46
